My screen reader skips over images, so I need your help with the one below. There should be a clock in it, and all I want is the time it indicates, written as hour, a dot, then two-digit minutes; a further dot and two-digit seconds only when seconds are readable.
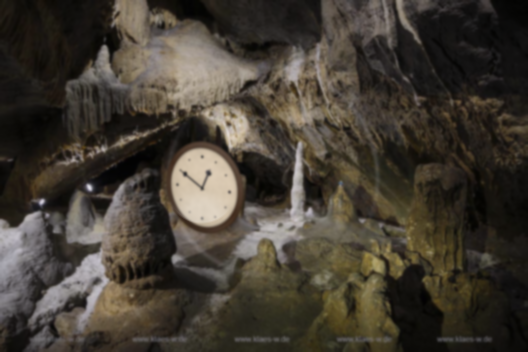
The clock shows 12.50
